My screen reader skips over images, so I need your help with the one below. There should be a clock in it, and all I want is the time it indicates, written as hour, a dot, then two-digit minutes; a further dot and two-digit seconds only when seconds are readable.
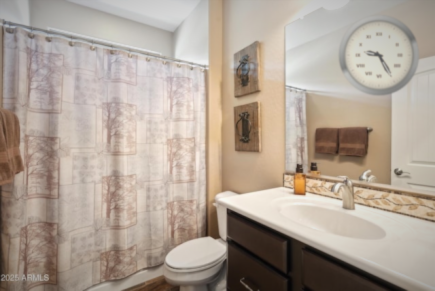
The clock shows 9.25
